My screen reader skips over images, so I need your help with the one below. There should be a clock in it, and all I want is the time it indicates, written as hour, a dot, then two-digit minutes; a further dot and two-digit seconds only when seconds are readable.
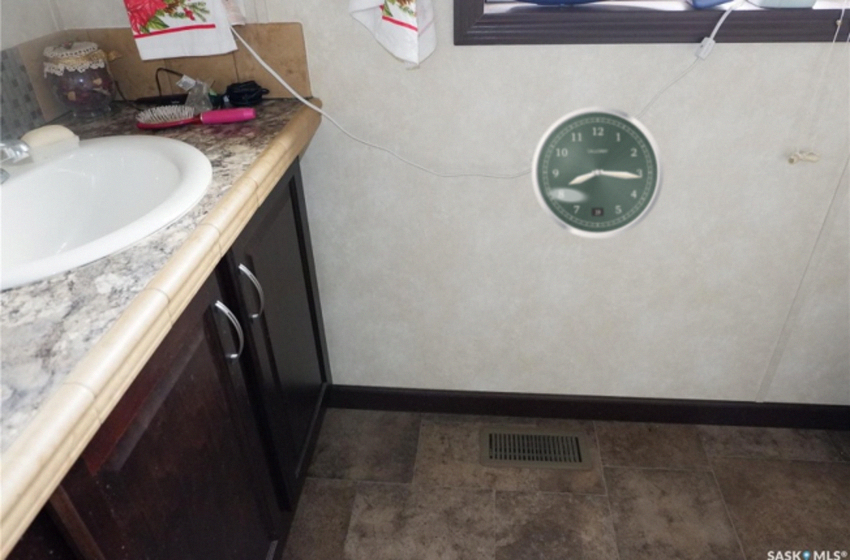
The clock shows 8.16
